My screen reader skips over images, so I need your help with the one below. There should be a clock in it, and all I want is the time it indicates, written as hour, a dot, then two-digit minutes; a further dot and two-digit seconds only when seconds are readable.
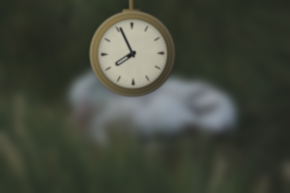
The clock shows 7.56
